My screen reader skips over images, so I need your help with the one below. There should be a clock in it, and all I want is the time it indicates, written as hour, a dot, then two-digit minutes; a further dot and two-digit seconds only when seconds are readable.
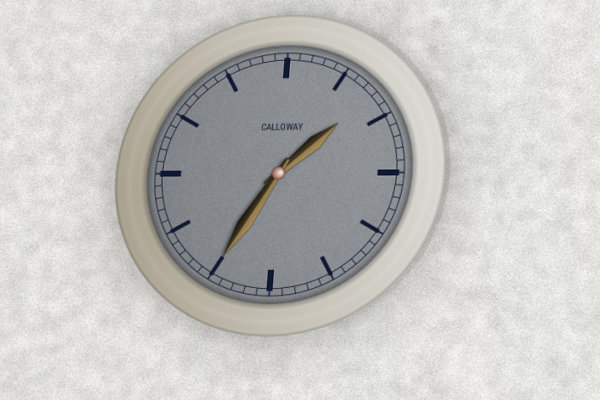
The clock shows 1.35
